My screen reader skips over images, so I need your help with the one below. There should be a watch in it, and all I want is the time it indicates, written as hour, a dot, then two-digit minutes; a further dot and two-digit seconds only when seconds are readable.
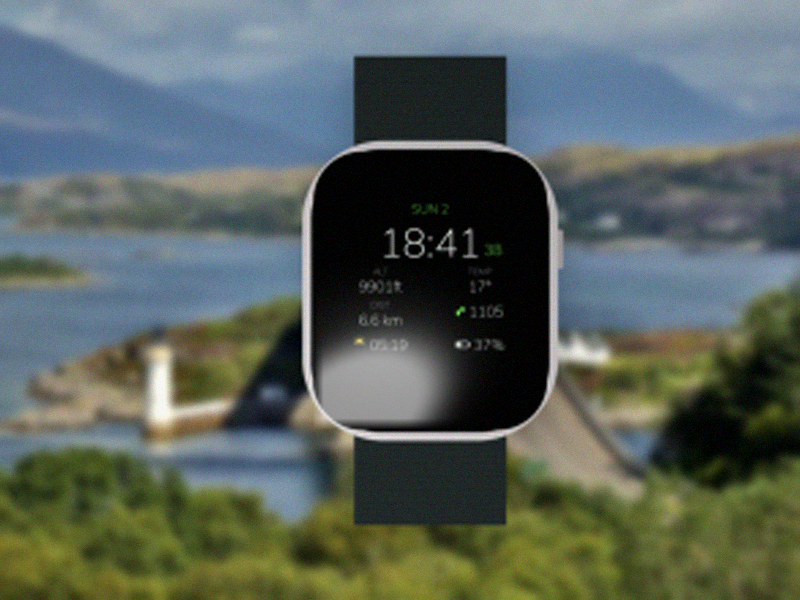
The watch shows 18.41
